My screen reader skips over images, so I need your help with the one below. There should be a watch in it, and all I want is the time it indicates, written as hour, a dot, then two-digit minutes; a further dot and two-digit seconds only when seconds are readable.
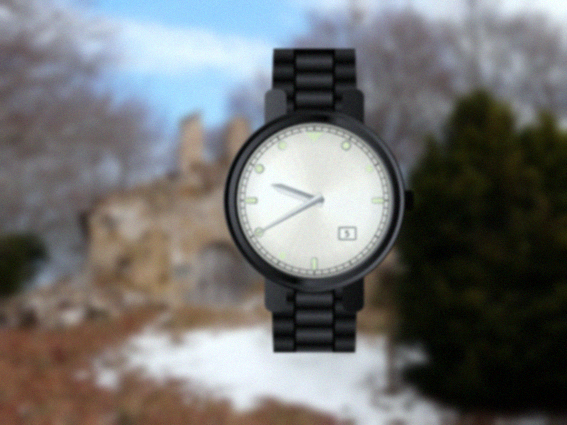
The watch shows 9.40
